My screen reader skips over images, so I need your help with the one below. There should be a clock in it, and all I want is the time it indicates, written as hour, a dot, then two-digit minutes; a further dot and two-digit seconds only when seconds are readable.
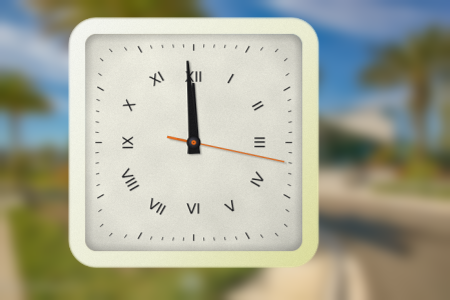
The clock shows 11.59.17
